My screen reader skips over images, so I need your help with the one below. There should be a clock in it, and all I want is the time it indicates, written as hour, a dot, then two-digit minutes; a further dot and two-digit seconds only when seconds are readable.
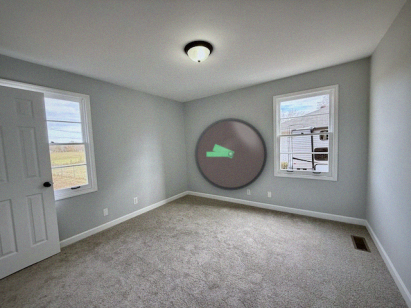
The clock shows 9.45
